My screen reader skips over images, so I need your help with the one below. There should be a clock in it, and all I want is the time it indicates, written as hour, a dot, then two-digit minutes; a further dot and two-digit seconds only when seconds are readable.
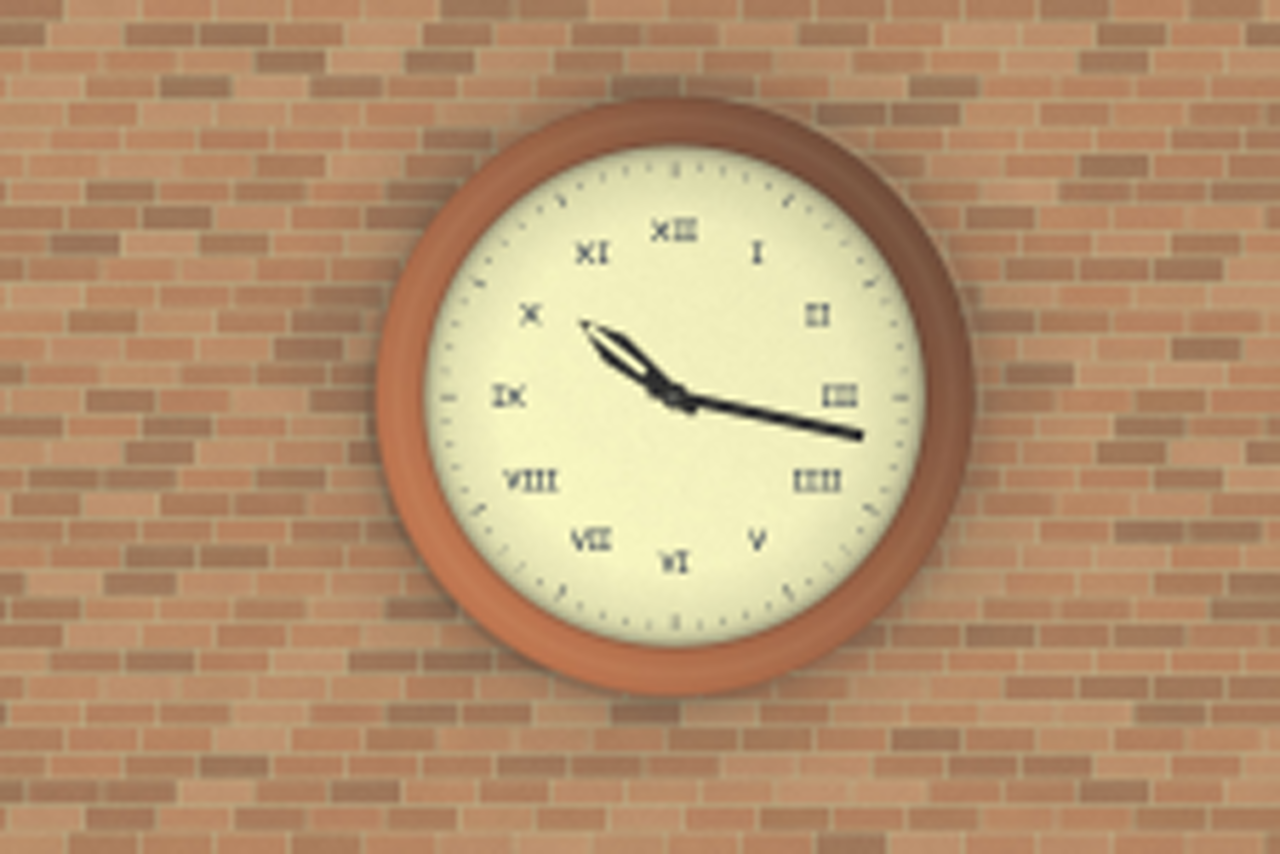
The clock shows 10.17
